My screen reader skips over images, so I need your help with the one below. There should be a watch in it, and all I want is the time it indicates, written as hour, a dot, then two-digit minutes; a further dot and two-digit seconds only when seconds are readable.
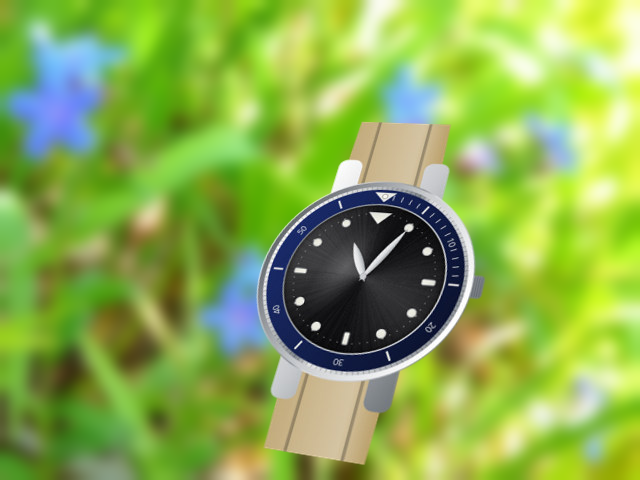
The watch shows 11.05
